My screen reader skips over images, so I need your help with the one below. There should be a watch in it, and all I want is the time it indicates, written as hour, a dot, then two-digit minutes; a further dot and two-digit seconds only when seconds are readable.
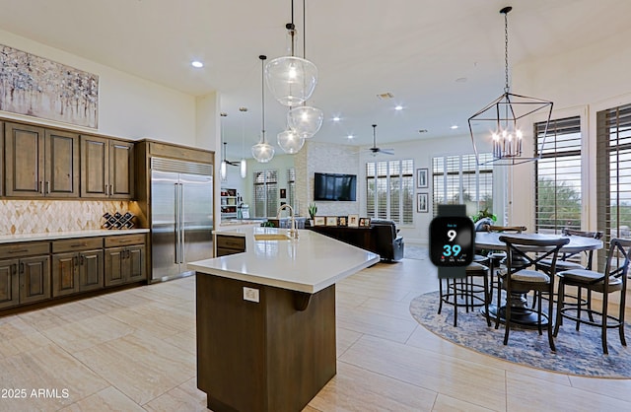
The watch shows 9.39
